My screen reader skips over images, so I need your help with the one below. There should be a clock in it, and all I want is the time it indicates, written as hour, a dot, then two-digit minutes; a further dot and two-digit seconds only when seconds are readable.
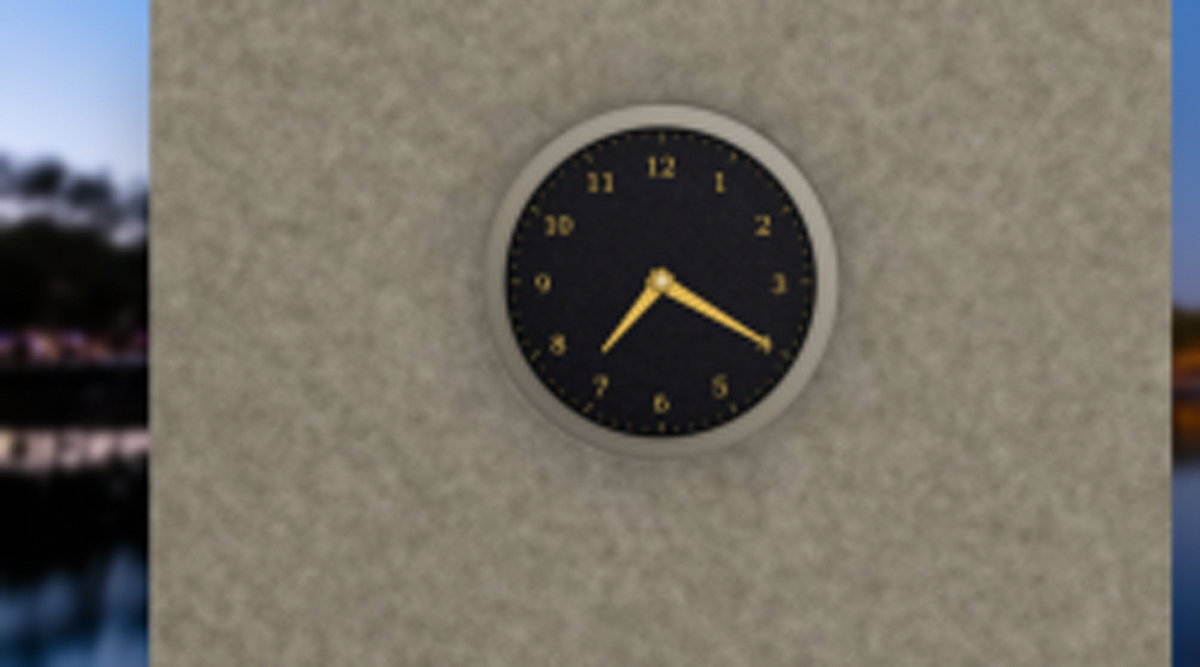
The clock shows 7.20
